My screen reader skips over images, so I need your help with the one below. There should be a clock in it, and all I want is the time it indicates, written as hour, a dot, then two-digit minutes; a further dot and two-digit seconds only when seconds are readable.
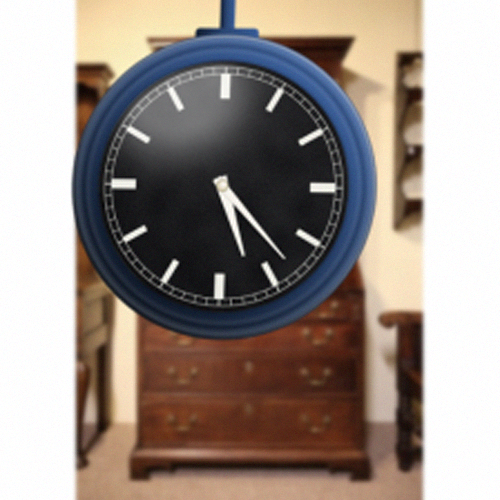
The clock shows 5.23
